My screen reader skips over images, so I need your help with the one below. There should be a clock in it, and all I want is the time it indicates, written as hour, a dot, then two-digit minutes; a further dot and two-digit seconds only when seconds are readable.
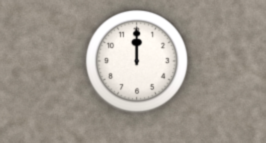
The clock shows 12.00
